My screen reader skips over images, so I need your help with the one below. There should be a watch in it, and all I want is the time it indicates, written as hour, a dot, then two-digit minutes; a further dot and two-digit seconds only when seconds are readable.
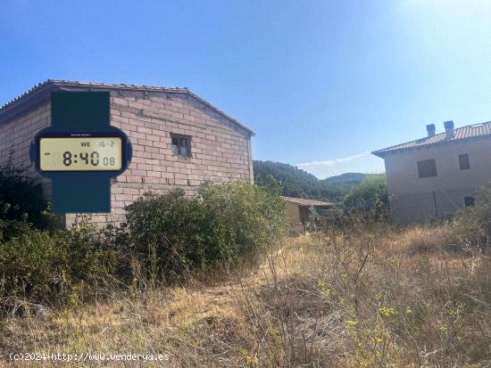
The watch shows 8.40.08
